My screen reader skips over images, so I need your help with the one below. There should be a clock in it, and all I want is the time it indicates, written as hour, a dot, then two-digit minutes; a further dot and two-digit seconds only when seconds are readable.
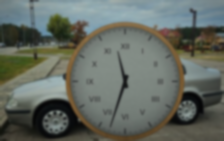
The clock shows 11.33
